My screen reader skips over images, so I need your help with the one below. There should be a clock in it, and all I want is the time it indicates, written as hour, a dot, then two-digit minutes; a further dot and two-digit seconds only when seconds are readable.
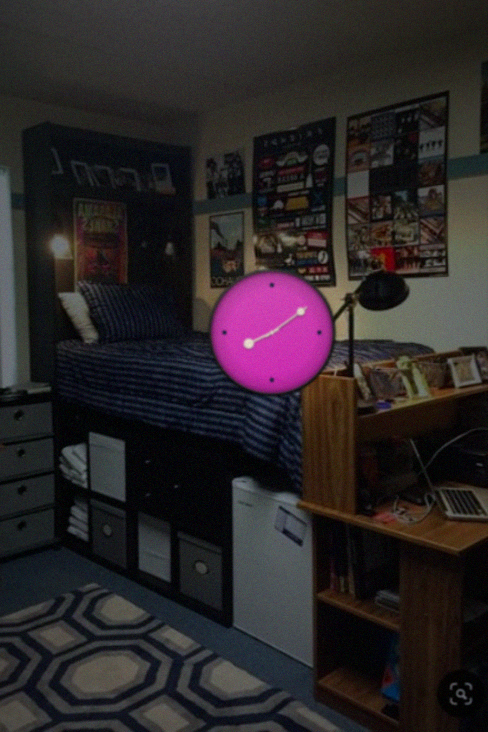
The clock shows 8.09
